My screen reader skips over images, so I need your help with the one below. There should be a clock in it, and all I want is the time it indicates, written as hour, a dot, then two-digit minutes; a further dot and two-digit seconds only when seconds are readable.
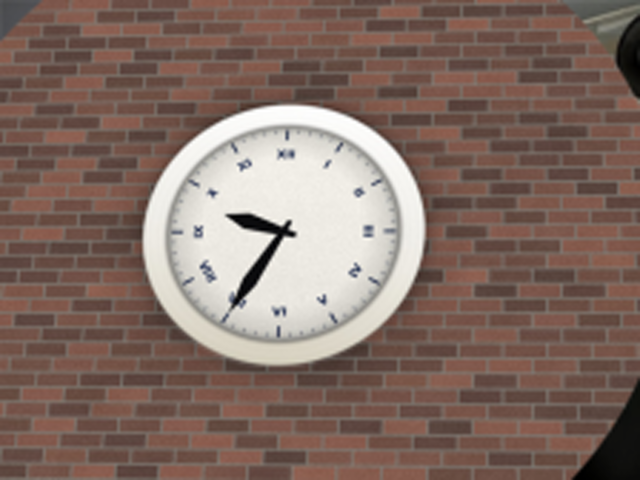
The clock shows 9.35
